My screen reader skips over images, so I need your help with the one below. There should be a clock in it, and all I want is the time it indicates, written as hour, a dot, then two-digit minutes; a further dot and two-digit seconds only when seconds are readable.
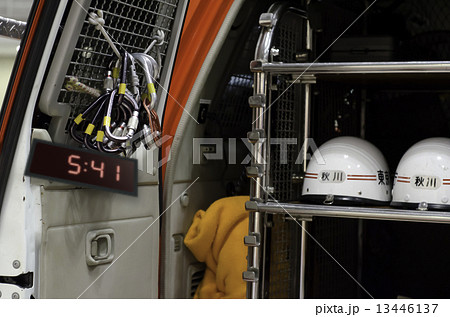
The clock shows 5.41
